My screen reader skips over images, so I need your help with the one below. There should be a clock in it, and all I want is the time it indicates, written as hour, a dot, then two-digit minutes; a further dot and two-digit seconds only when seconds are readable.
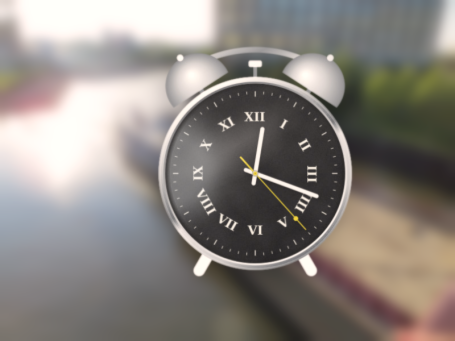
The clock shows 12.18.23
